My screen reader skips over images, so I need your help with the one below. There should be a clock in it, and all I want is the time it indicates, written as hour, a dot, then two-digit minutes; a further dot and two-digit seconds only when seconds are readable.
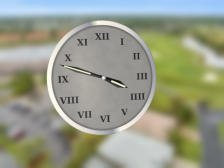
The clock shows 3.48
